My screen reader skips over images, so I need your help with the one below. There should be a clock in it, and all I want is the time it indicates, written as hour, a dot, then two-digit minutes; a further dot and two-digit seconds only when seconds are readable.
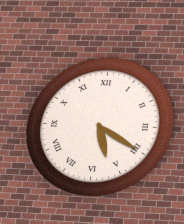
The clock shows 5.20
